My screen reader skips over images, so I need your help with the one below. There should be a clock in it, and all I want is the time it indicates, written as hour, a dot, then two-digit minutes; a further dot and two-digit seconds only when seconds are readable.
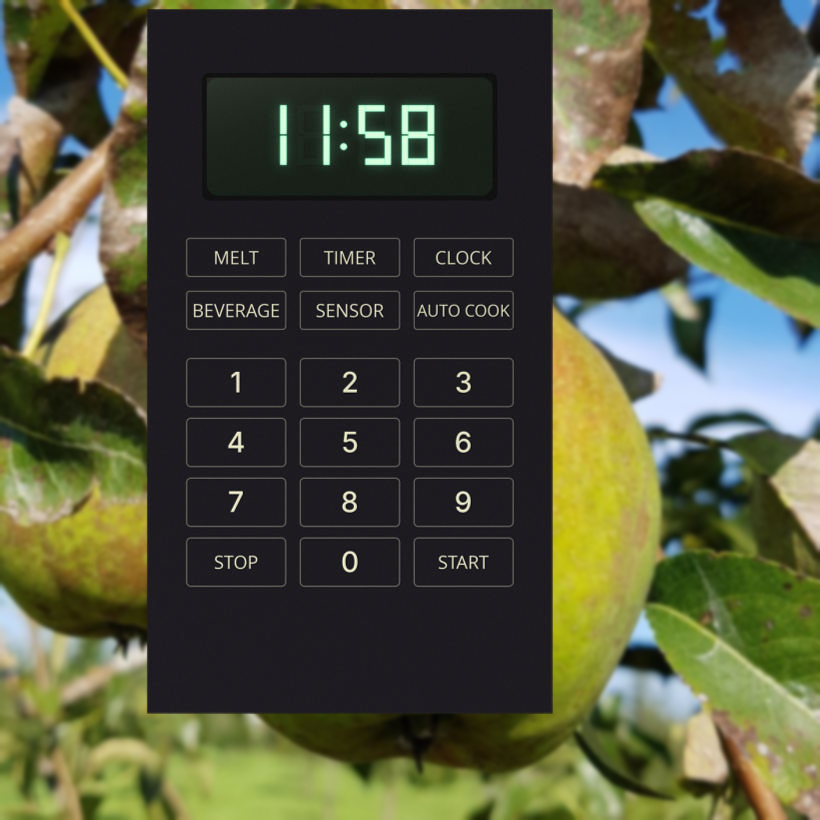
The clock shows 11.58
